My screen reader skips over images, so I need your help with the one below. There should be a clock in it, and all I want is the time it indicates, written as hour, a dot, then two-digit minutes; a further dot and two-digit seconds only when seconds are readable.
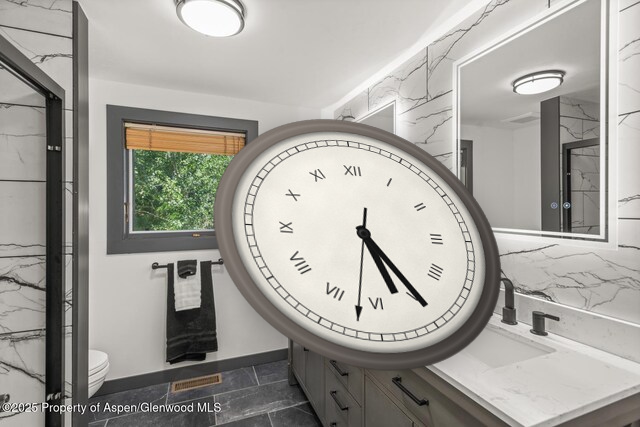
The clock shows 5.24.32
